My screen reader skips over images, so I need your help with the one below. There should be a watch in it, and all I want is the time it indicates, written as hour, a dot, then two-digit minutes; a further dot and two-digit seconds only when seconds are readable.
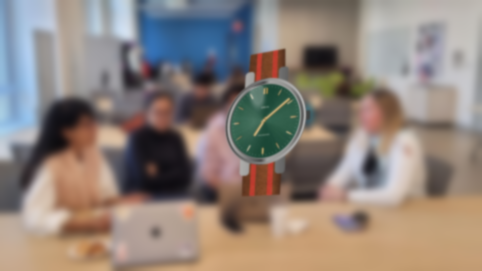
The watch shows 7.09
